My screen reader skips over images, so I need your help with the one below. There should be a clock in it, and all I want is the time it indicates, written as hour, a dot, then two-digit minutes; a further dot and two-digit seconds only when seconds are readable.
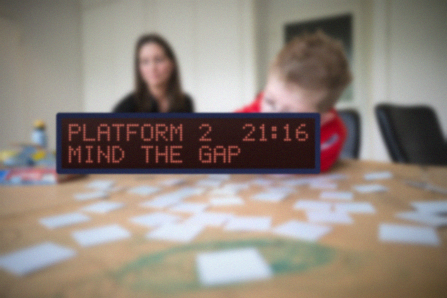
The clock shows 21.16
